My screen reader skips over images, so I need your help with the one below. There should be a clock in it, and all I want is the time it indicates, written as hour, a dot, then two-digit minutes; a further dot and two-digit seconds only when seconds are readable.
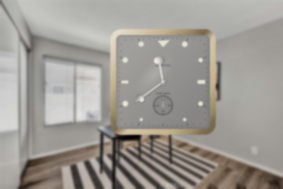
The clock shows 11.39
